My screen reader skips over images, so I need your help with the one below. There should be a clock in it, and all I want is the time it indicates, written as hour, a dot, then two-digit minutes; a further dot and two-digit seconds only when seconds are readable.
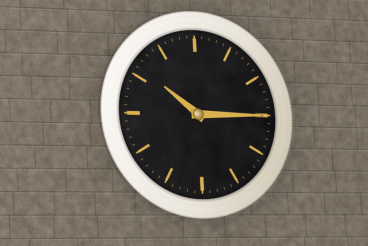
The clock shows 10.15
